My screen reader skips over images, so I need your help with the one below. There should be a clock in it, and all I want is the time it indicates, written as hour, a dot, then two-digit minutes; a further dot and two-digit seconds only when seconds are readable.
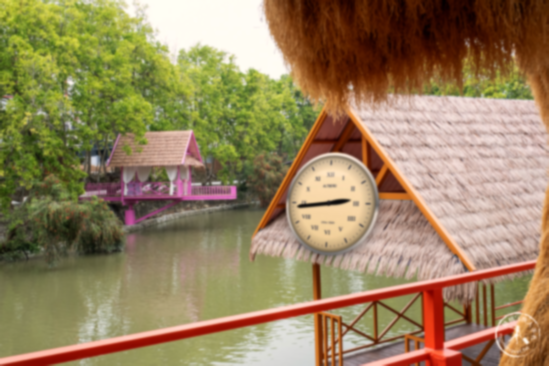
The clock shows 2.44
